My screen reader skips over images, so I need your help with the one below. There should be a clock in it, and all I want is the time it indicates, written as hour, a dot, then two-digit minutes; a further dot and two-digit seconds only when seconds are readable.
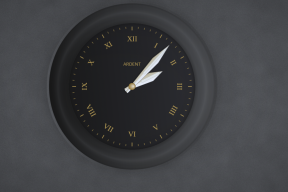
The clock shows 2.07
